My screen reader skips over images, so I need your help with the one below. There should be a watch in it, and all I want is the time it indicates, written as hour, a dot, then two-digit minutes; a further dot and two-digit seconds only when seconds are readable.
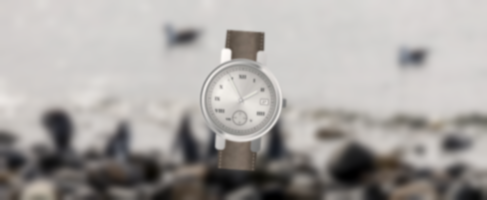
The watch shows 1.55
